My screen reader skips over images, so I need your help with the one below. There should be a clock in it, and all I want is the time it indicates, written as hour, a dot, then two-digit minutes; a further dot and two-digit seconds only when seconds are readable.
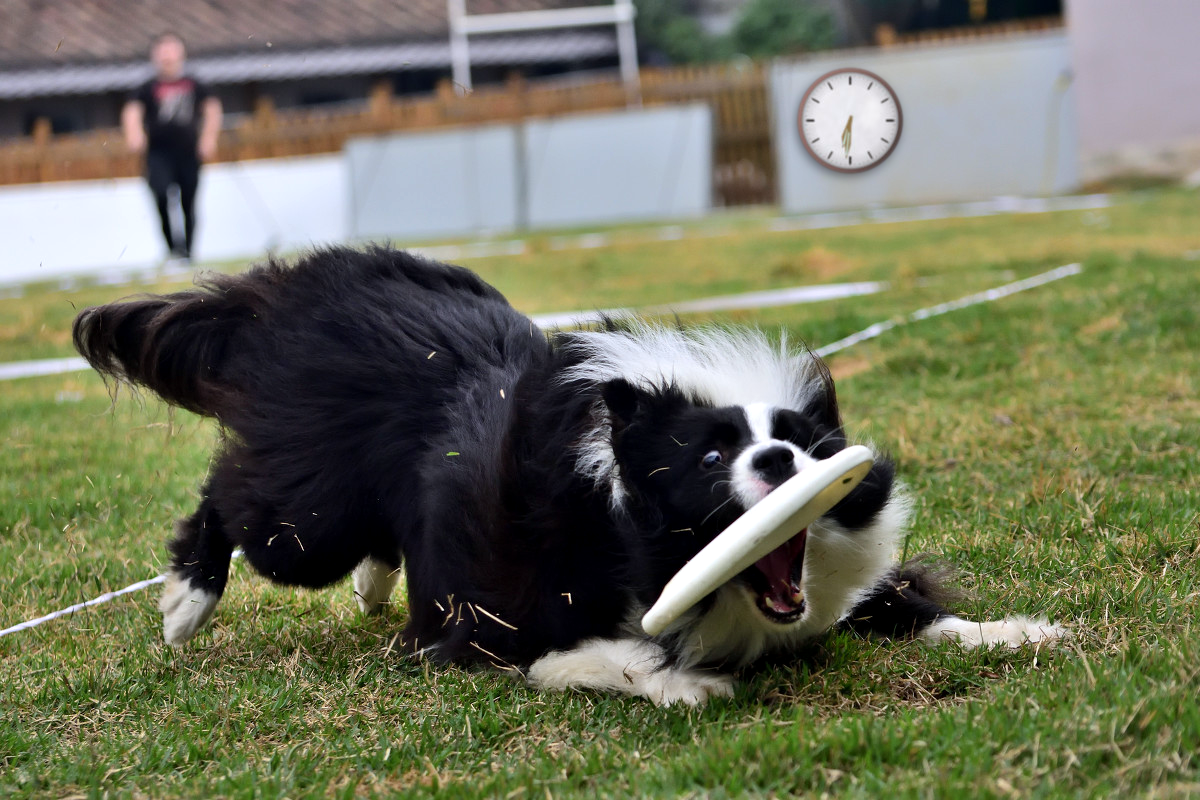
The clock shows 6.31
